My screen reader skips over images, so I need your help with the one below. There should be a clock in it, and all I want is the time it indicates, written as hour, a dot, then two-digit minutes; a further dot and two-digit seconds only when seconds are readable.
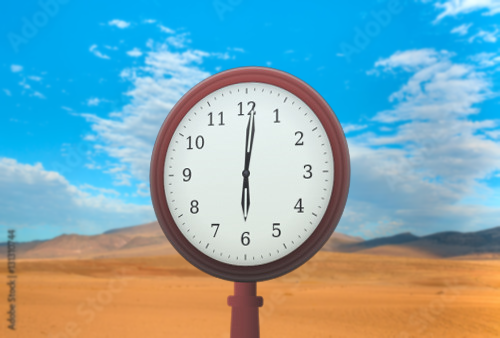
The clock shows 6.01
